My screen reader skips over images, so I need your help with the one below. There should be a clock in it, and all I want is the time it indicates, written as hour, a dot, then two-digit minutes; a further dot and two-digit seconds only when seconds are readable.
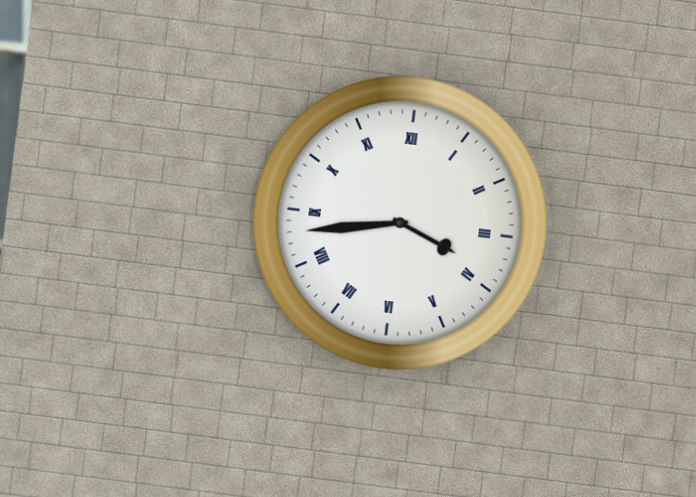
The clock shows 3.43
